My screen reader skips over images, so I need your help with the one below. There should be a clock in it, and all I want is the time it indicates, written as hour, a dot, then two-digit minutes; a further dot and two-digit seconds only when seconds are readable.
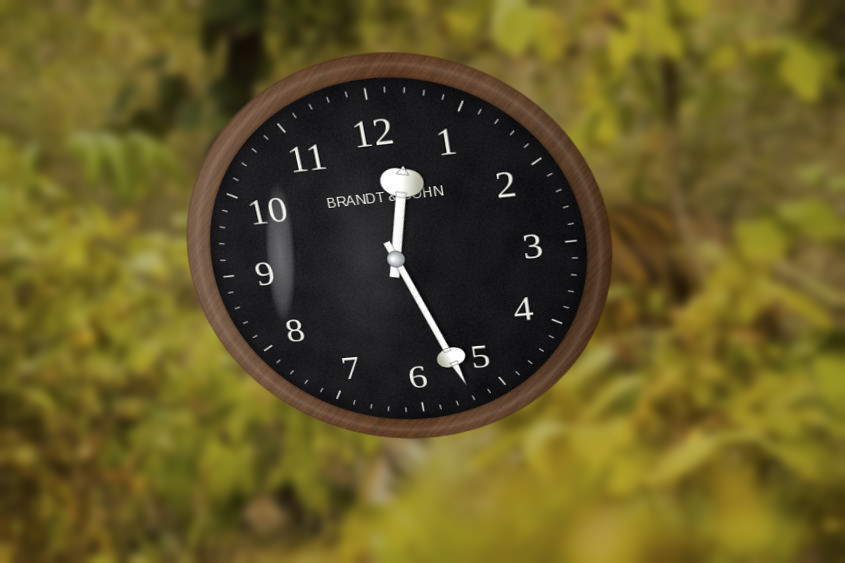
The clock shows 12.27
